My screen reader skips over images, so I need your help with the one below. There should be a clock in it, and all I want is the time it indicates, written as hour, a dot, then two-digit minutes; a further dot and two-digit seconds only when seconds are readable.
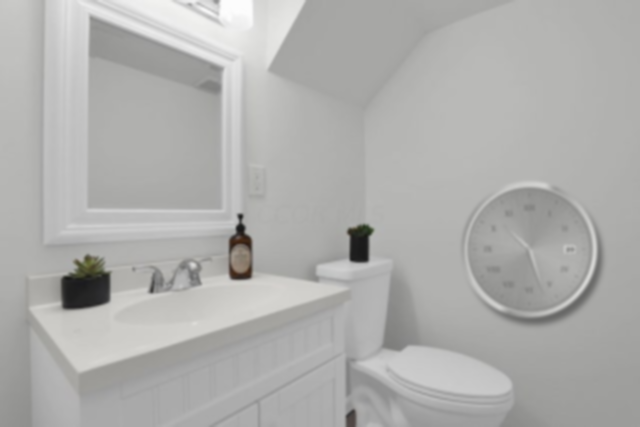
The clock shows 10.27
